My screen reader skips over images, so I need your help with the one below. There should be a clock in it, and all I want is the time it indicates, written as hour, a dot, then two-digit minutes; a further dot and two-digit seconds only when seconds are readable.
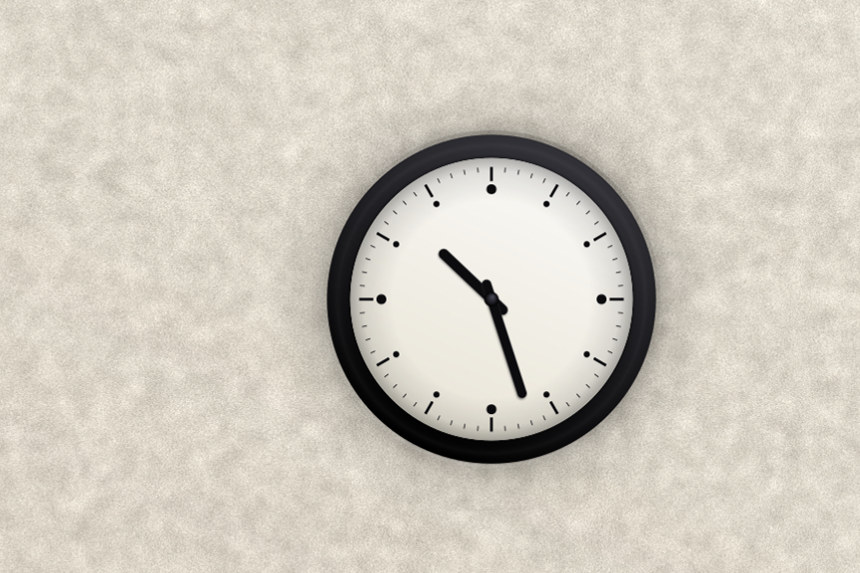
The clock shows 10.27
